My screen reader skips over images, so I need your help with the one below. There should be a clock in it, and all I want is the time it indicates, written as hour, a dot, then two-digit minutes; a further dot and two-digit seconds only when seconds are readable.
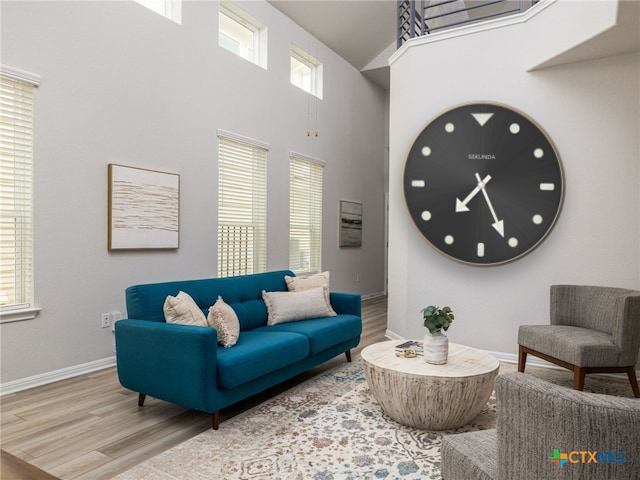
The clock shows 7.26
